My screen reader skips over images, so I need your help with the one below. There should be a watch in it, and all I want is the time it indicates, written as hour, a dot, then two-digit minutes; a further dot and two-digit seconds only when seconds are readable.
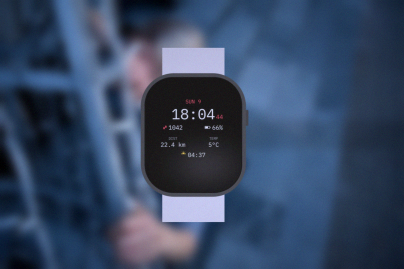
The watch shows 18.04
